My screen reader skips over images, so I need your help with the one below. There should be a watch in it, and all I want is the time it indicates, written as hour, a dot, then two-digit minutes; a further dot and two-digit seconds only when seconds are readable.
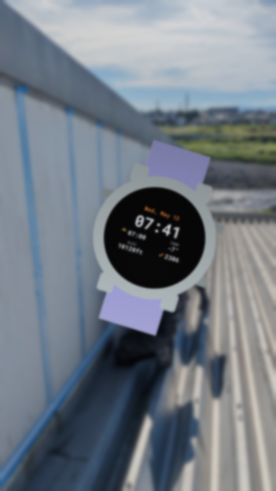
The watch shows 7.41
